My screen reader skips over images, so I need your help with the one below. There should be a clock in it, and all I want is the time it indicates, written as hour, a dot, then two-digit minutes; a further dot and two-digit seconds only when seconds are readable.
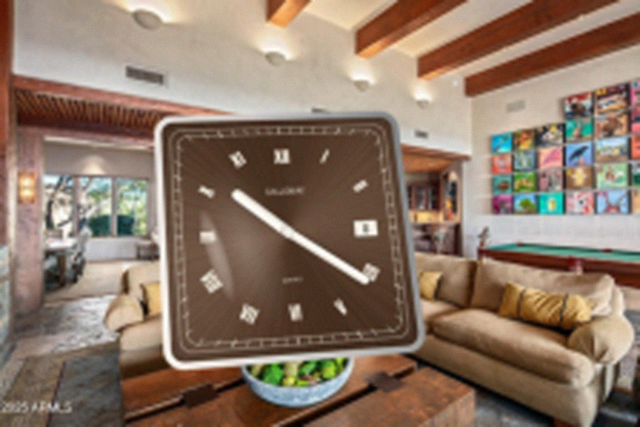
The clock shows 10.21
